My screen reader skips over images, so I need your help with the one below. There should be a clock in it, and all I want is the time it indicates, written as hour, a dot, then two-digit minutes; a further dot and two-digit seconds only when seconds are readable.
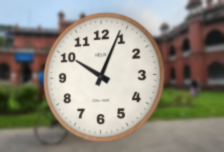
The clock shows 10.04
